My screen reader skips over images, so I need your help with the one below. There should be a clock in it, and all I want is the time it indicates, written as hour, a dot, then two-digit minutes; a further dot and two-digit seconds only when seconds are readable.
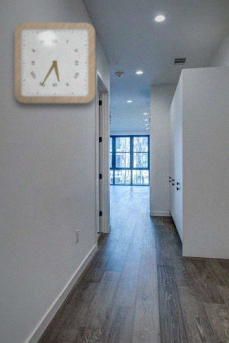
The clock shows 5.35
